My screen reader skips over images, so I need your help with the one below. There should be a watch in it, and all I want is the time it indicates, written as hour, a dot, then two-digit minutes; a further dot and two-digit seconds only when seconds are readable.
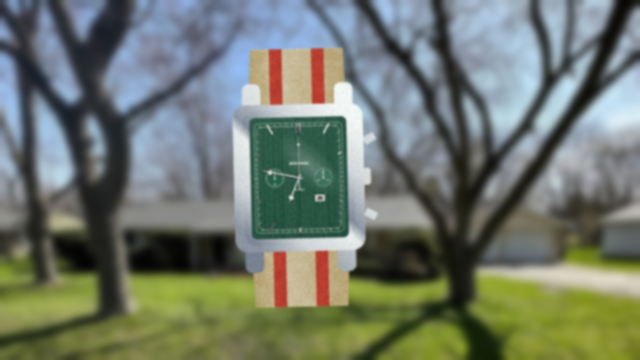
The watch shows 6.47
